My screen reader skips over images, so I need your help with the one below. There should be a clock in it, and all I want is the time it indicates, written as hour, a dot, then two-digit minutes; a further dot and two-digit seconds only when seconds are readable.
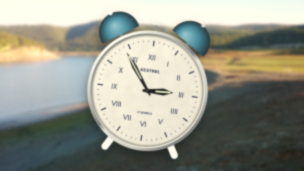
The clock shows 2.54
